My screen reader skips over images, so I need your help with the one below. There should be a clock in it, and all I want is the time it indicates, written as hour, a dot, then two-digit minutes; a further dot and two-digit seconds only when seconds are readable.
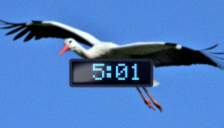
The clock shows 5.01
